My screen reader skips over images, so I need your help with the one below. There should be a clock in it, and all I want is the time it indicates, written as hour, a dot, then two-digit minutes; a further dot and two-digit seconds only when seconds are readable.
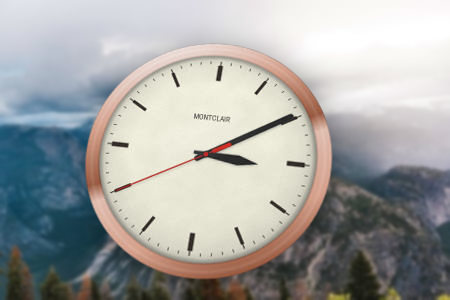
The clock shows 3.09.40
